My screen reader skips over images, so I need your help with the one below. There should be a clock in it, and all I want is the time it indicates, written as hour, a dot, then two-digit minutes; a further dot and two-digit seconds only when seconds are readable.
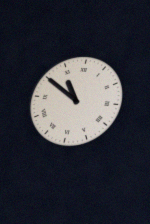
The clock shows 10.50
